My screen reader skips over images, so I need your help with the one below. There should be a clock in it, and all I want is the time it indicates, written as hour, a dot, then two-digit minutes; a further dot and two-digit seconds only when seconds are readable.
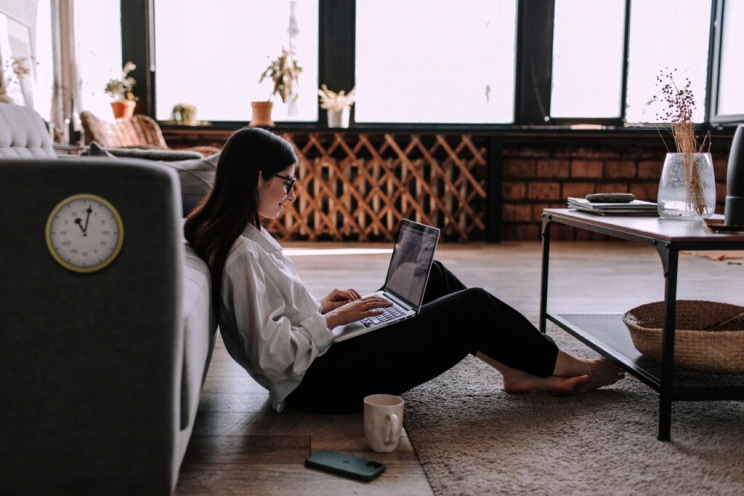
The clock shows 11.02
